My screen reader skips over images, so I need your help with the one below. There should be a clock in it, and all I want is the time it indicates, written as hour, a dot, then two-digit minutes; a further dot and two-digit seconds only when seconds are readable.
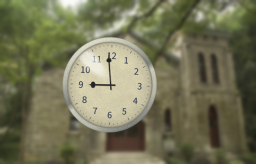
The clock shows 8.59
